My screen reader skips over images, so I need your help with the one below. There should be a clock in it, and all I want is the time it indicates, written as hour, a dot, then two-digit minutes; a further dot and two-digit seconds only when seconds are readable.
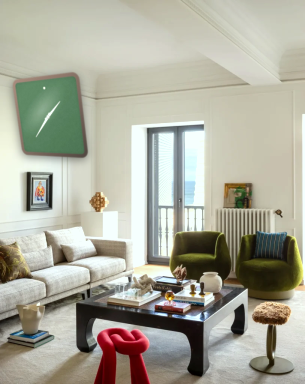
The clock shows 1.37
